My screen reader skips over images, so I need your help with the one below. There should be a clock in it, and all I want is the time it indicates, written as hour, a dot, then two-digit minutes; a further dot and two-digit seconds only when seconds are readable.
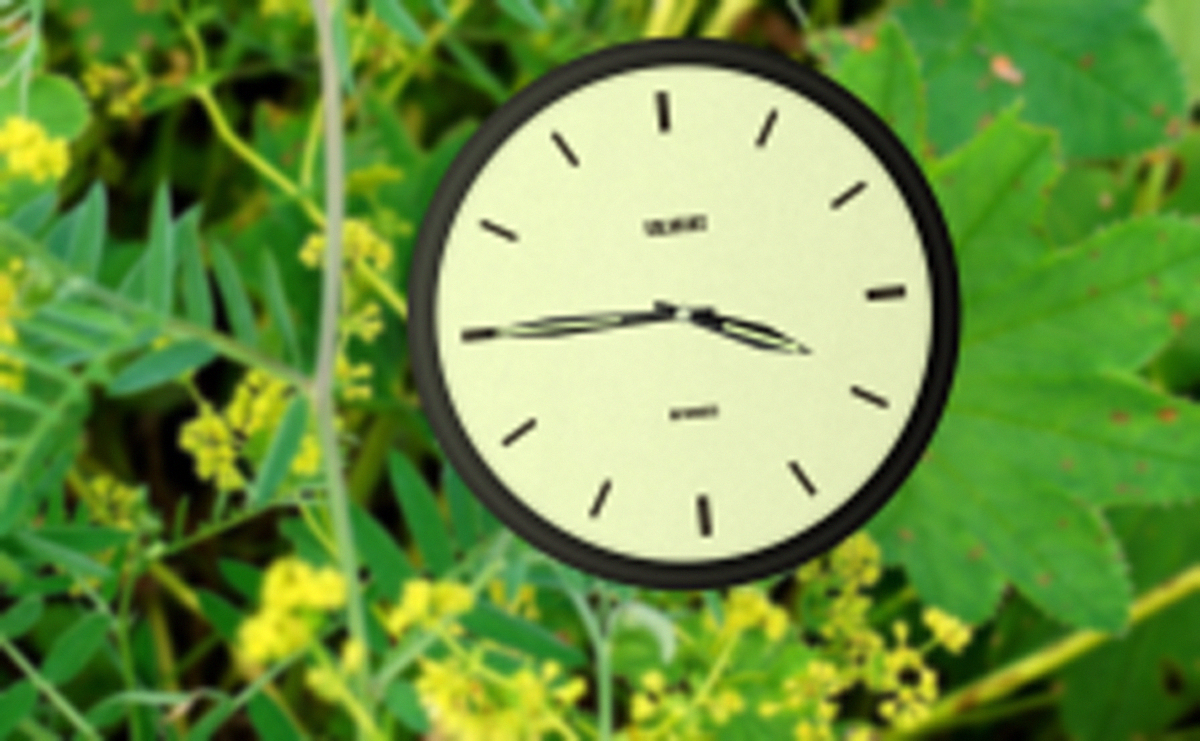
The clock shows 3.45
